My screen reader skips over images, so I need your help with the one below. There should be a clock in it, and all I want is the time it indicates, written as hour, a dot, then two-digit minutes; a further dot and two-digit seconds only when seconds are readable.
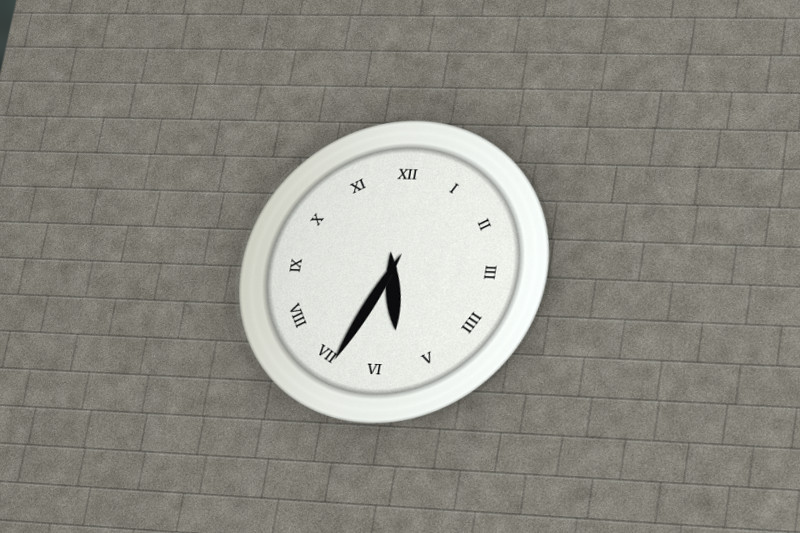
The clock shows 5.34
